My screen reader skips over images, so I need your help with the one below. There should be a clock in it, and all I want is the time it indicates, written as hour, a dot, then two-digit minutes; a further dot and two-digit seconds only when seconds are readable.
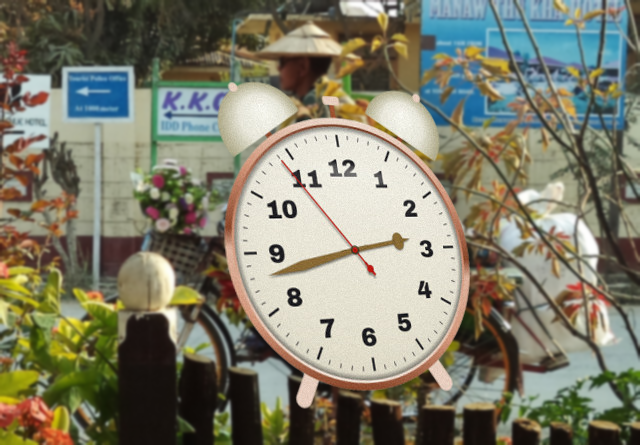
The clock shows 2.42.54
